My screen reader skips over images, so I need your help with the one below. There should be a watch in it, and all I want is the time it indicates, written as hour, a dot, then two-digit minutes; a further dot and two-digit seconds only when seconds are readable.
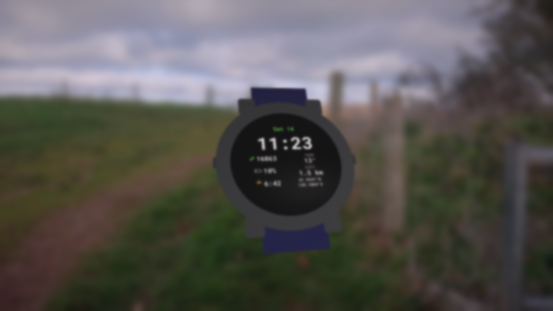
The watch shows 11.23
